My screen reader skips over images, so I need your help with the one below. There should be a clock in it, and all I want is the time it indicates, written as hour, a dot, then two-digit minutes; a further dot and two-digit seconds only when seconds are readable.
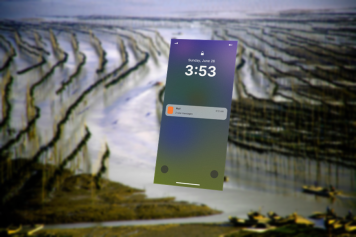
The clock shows 3.53
